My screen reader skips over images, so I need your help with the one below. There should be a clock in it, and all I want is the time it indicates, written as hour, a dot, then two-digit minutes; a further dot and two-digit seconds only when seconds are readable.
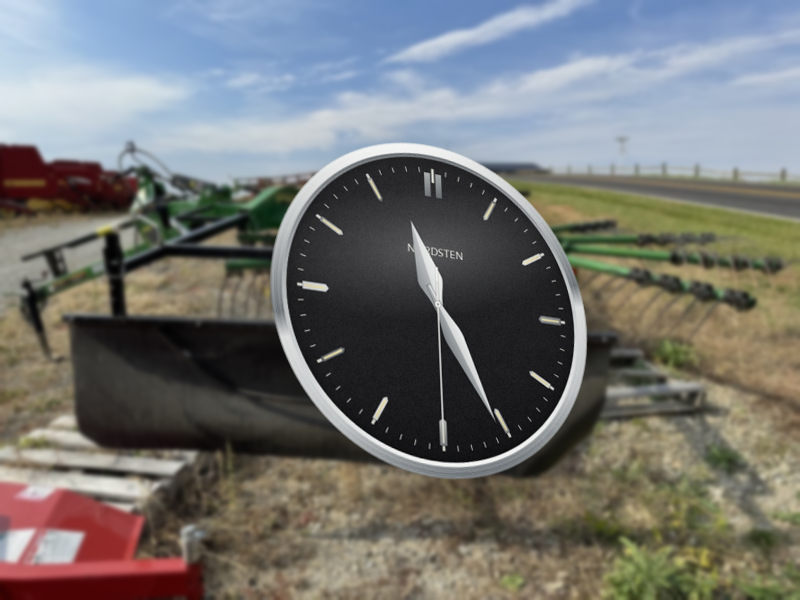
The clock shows 11.25.30
